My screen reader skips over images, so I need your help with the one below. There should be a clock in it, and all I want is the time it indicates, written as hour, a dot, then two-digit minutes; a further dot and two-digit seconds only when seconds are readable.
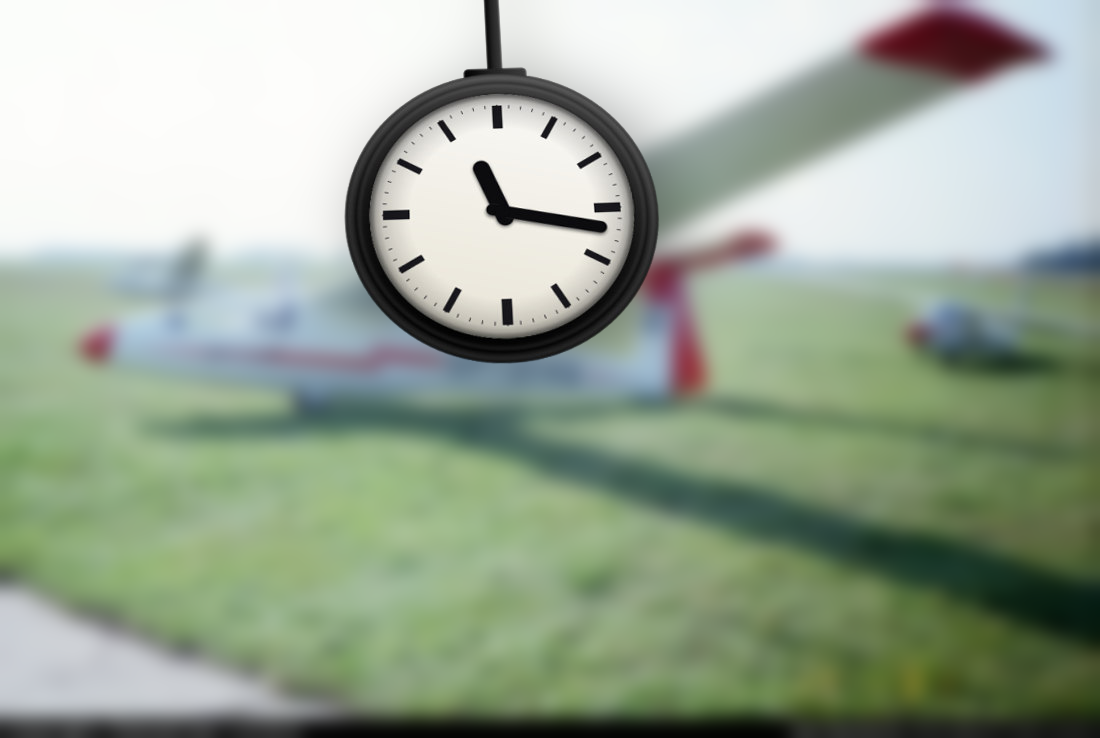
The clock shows 11.17
